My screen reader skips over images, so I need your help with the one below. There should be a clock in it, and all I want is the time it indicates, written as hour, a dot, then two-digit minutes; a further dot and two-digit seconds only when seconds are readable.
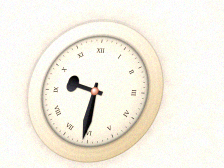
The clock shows 9.31
